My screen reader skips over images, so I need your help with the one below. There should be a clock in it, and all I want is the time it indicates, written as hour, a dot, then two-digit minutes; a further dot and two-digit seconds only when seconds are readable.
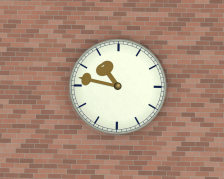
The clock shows 10.47
